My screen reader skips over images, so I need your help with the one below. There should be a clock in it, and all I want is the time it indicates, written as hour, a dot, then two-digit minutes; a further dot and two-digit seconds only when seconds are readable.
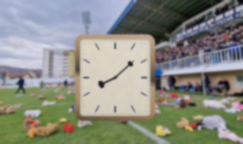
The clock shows 8.08
